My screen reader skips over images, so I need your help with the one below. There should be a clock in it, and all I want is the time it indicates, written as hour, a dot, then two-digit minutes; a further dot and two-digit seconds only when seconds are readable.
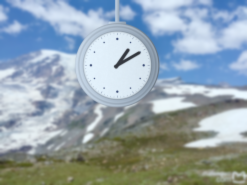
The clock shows 1.10
